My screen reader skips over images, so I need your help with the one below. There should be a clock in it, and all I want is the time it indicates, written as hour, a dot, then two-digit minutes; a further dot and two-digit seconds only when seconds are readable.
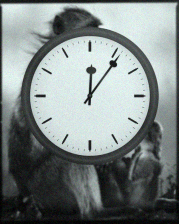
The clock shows 12.06
